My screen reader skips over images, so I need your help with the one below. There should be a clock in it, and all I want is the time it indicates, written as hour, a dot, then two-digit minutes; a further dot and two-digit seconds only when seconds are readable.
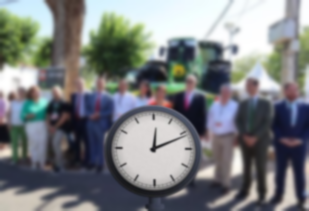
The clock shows 12.11
